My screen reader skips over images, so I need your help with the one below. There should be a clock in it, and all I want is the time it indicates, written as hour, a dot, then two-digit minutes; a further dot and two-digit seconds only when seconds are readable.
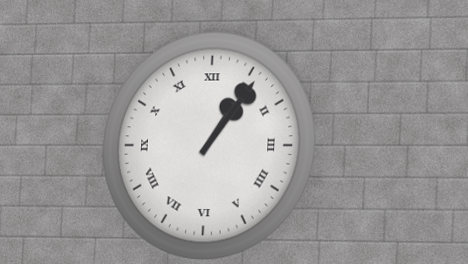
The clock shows 1.06
